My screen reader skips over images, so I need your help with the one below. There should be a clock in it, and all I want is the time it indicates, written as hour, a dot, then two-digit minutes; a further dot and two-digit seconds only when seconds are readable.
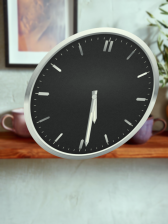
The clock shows 5.29
